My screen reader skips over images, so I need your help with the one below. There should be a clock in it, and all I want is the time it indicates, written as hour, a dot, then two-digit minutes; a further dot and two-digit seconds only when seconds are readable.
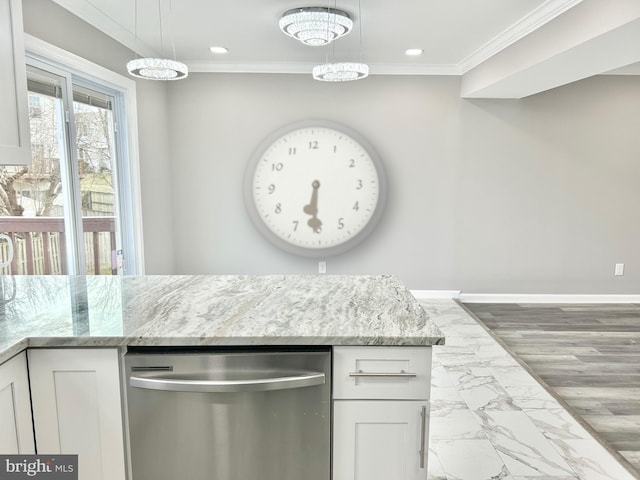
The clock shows 6.31
